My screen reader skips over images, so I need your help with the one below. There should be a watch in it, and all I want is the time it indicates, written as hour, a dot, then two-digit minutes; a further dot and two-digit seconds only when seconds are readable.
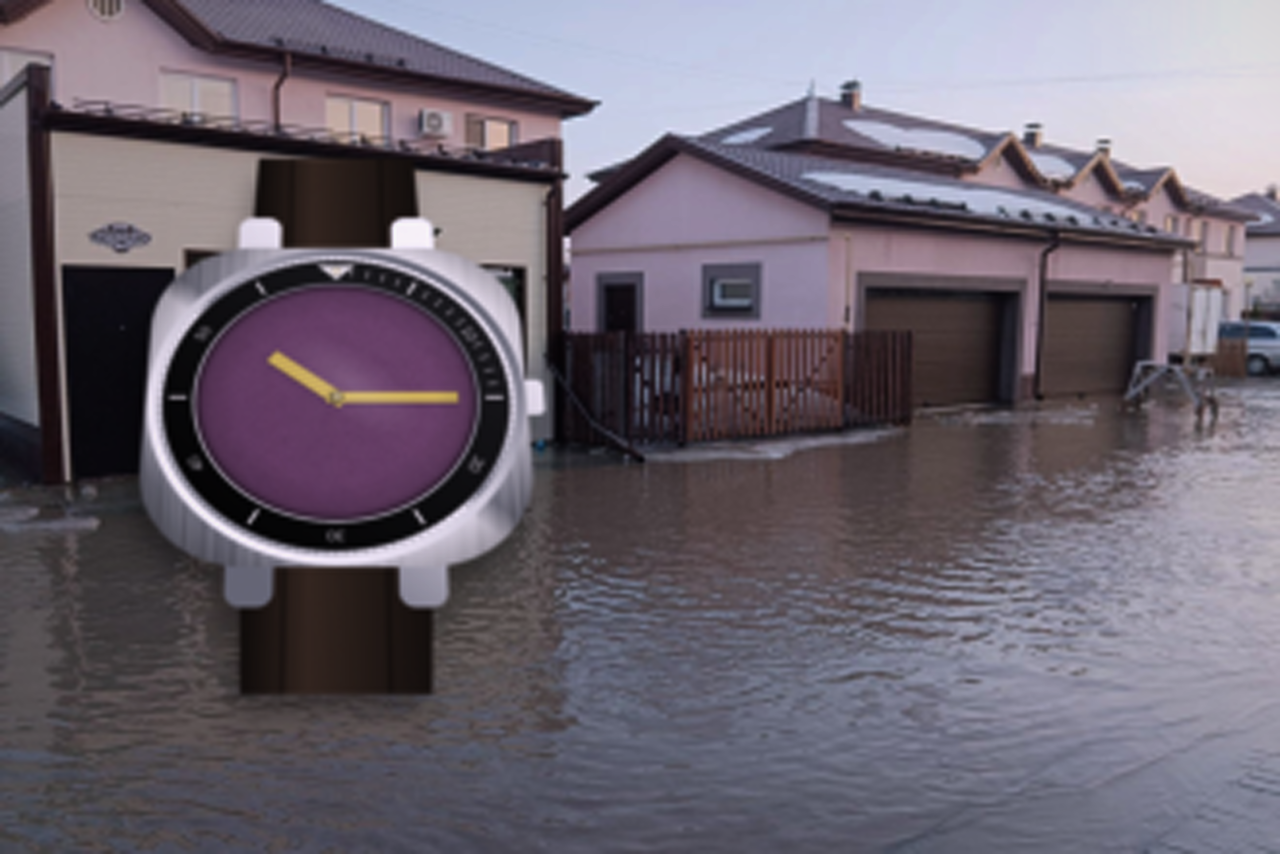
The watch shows 10.15
